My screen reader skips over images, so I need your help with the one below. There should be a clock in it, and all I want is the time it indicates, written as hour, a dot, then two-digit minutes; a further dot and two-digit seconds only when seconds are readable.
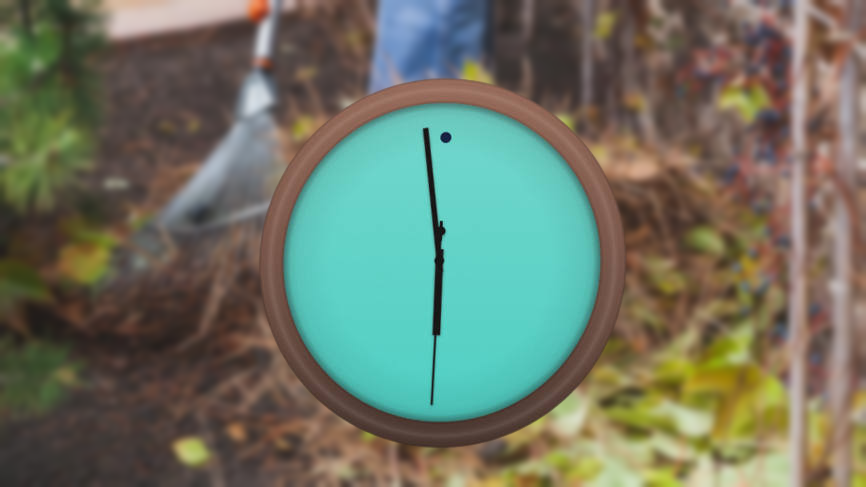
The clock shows 5.58.30
